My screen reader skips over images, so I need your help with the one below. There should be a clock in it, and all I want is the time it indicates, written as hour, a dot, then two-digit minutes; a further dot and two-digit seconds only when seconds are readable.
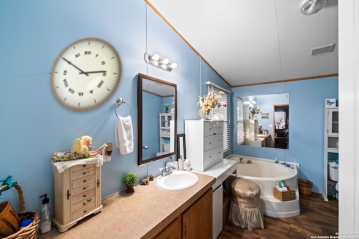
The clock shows 2.50
